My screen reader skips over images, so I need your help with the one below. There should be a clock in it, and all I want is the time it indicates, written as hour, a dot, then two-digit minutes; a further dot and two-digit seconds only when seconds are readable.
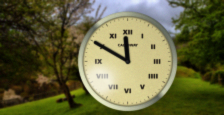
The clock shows 11.50
